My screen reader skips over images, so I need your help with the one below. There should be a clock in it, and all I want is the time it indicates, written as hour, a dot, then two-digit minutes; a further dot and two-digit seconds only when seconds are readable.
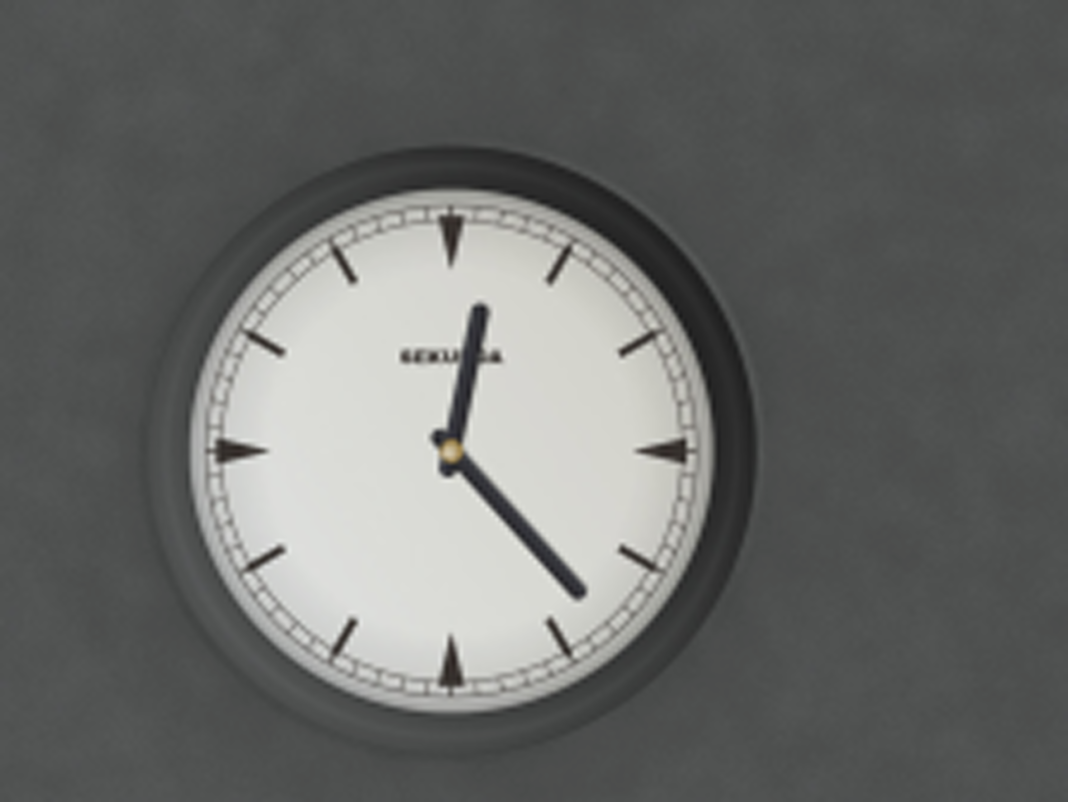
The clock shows 12.23
